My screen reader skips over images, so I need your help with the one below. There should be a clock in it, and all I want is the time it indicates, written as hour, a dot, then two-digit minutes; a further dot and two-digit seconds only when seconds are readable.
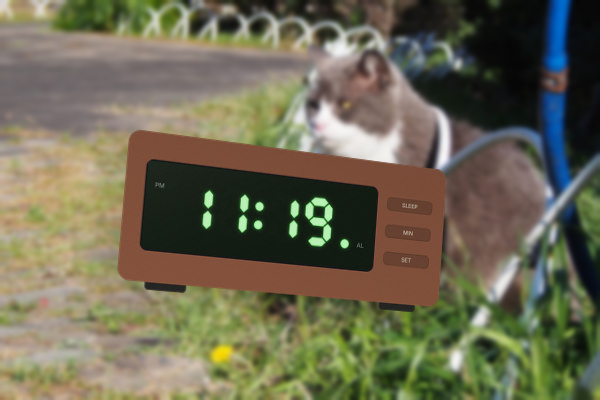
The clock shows 11.19
